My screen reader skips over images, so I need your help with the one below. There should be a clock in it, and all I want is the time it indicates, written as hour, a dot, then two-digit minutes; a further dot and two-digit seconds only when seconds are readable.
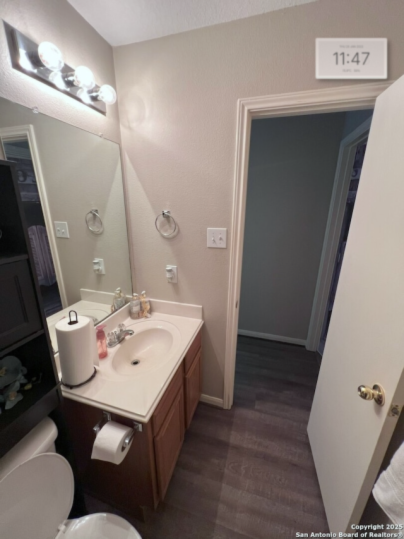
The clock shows 11.47
